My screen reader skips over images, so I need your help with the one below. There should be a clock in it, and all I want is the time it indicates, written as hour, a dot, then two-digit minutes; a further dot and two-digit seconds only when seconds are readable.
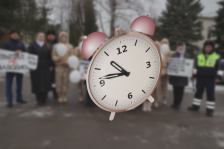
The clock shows 10.47
